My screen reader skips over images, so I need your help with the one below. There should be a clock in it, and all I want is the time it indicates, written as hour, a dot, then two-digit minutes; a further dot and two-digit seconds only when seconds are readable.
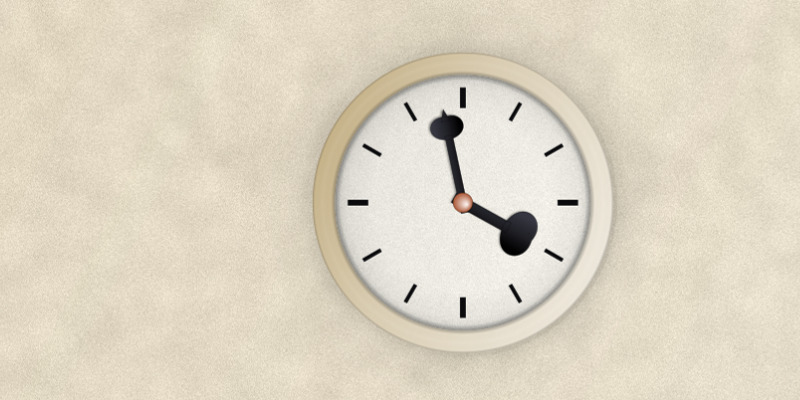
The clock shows 3.58
